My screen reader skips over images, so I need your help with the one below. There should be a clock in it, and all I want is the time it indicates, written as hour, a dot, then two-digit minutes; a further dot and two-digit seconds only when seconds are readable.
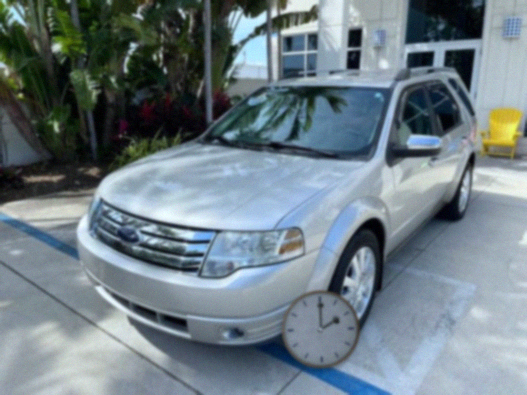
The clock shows 2.00
